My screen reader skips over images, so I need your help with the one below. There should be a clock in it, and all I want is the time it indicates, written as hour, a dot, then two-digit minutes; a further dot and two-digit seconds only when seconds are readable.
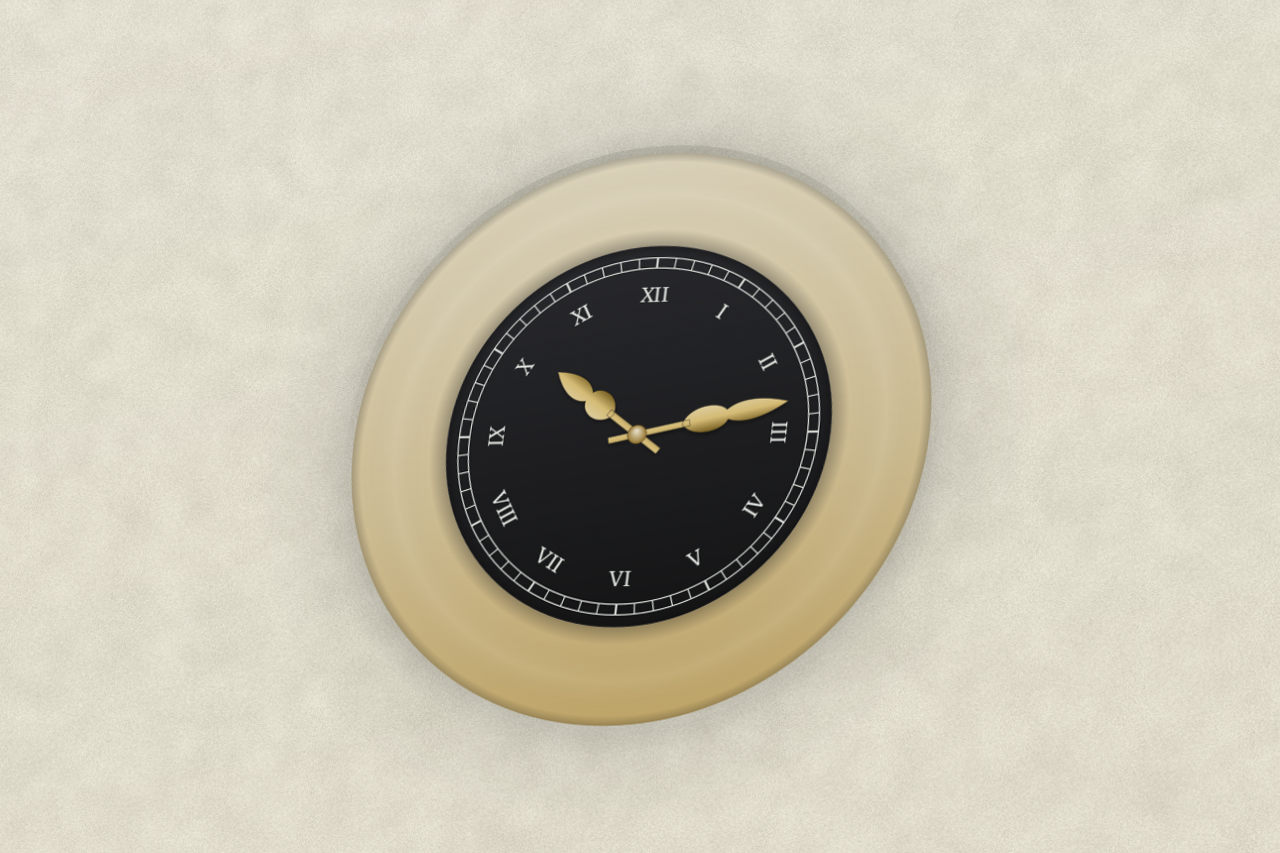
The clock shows 10.13
